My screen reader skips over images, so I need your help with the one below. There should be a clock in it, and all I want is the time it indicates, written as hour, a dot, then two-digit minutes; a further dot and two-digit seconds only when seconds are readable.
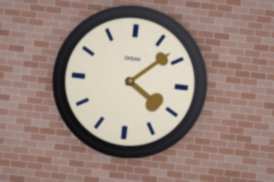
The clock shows 4.08
